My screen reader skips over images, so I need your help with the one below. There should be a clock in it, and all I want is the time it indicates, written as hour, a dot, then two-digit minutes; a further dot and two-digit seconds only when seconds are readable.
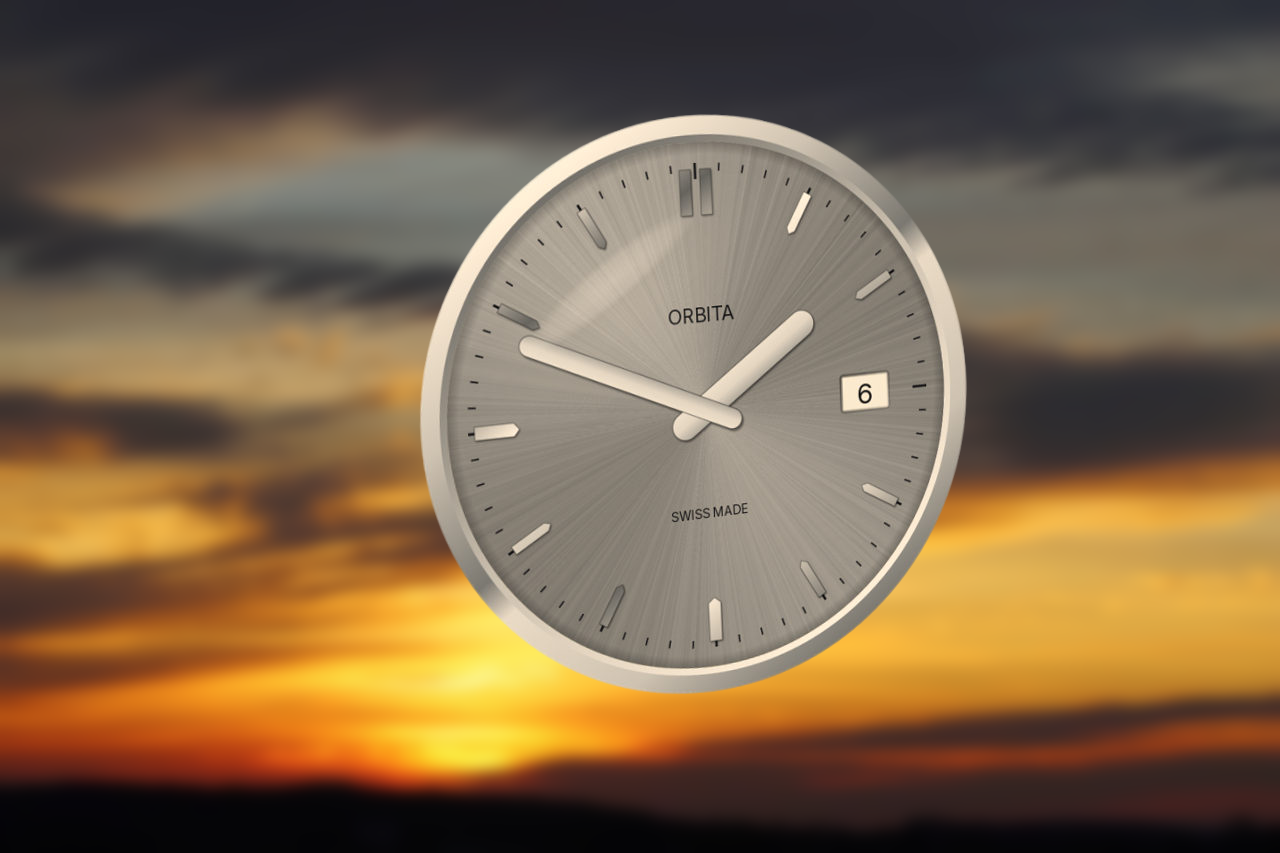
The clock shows 1.49
